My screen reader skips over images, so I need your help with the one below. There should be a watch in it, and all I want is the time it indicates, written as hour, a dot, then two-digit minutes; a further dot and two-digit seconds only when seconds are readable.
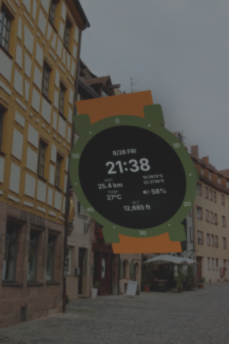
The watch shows 21.38
